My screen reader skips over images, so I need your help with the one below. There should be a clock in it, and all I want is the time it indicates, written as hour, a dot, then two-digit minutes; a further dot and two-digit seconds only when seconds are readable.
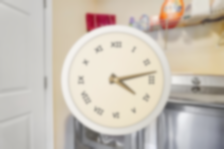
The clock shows 4.13
